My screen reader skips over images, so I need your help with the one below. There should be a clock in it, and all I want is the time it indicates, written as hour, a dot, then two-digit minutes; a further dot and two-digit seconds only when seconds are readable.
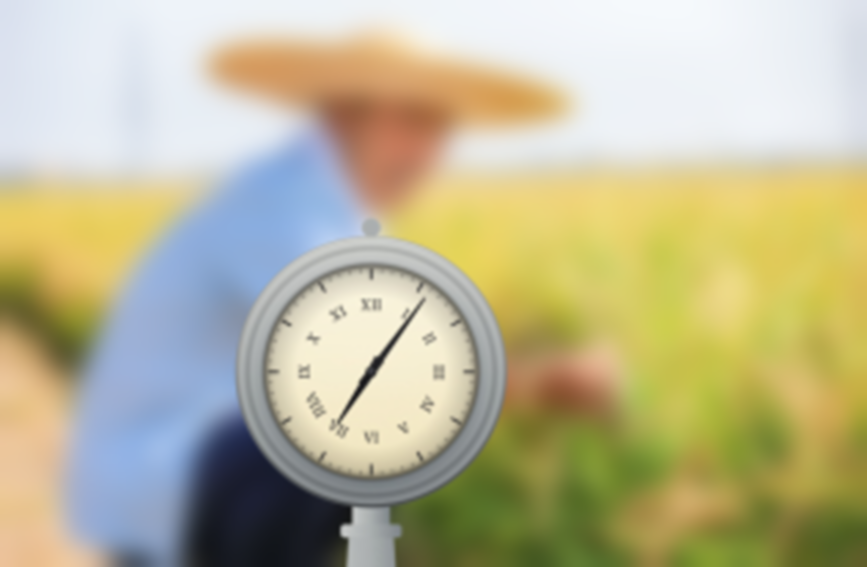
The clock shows 7.06
